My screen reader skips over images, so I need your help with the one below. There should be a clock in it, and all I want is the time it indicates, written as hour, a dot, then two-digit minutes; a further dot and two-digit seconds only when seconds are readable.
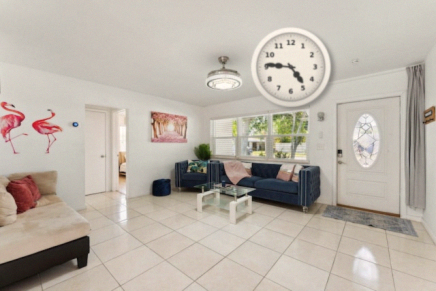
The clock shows 4.46
